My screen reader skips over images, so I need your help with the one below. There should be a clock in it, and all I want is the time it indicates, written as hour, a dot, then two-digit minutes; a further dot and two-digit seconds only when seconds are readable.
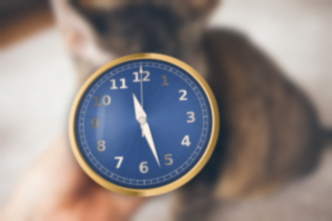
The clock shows 11.27.00
